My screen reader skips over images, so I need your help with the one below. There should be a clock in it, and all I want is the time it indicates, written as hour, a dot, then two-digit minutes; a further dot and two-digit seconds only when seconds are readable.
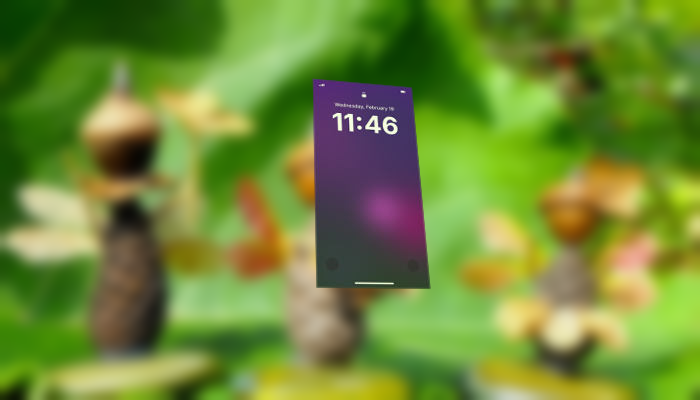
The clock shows 11.46
